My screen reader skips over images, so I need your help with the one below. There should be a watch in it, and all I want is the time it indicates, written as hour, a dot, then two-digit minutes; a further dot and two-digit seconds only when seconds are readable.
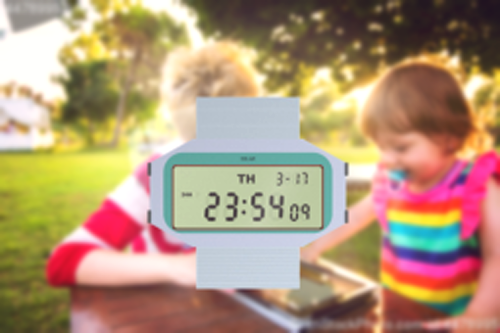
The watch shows 23.54.09
